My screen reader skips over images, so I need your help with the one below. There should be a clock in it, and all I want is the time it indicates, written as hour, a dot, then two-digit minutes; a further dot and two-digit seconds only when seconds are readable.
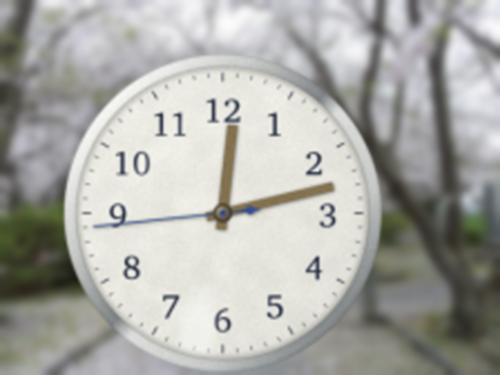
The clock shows 12.12.44
